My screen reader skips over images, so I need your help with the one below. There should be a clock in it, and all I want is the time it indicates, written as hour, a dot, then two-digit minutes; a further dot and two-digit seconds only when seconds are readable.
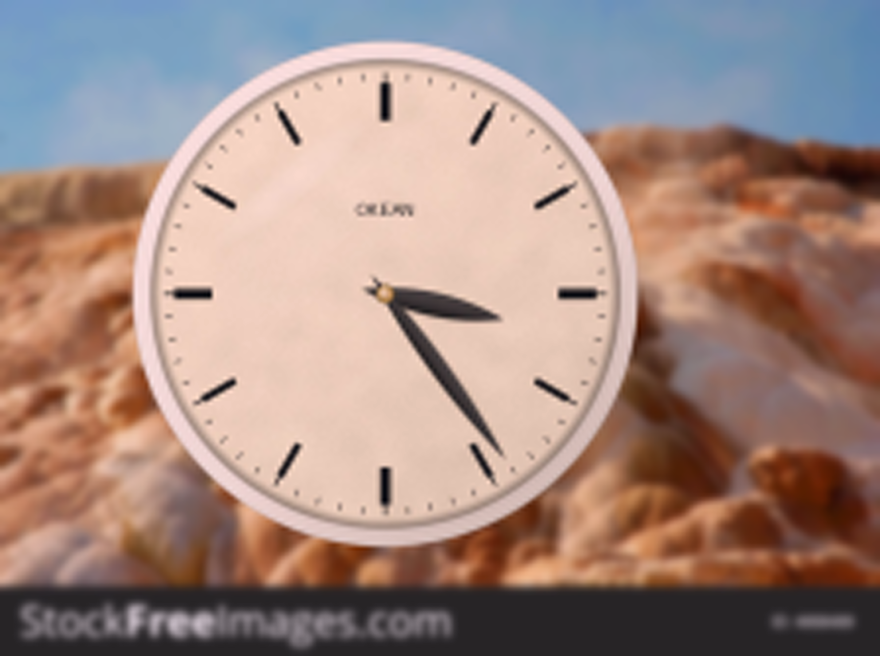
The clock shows 3.24
